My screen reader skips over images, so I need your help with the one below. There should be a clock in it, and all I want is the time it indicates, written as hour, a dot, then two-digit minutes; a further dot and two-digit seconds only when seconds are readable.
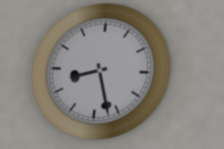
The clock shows 8.27
